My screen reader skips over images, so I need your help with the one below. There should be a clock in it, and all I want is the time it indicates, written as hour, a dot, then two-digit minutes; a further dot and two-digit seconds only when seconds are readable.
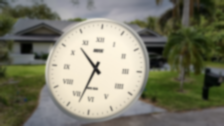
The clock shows 10.33
